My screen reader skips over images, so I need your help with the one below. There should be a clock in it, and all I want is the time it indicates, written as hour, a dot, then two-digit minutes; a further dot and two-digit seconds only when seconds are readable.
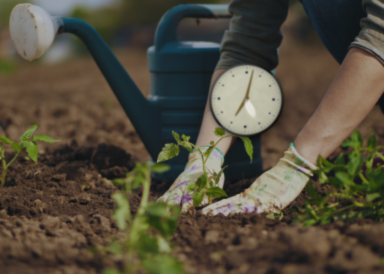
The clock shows 7.02
